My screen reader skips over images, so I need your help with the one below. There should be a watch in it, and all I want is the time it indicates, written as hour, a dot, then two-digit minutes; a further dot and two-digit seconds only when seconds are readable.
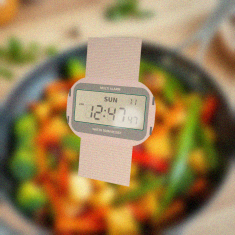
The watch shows 12.47.47
